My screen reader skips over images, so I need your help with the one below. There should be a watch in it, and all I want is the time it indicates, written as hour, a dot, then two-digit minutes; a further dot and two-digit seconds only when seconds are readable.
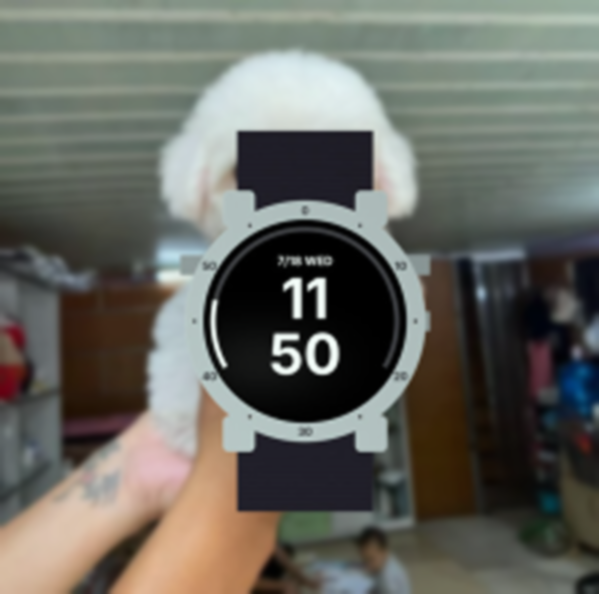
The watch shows 11.50
